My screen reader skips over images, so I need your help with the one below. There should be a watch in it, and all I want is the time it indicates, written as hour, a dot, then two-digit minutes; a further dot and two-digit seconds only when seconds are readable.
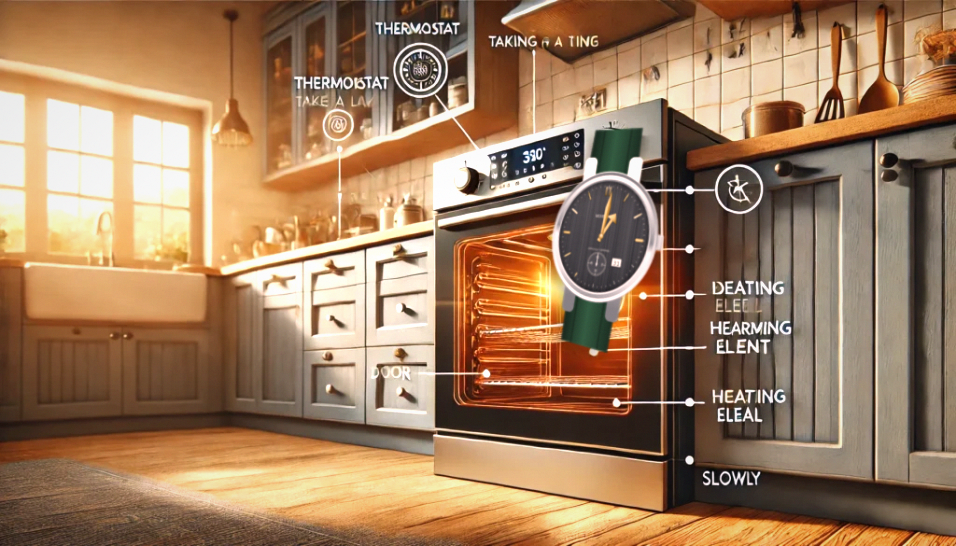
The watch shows 1.01
